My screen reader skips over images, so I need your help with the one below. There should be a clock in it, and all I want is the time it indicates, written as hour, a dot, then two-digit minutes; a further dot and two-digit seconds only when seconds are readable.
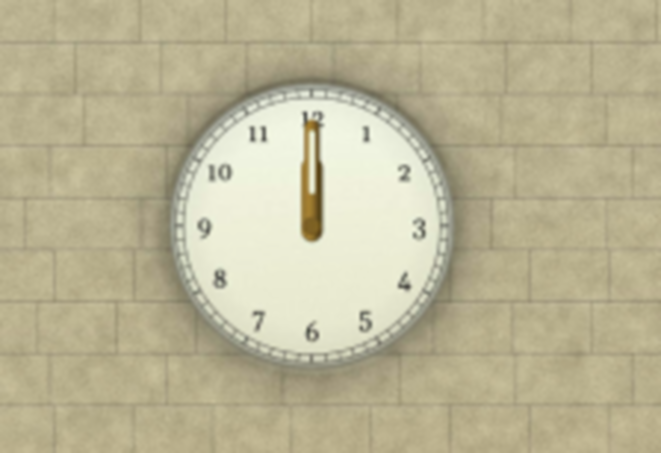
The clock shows 12.00
